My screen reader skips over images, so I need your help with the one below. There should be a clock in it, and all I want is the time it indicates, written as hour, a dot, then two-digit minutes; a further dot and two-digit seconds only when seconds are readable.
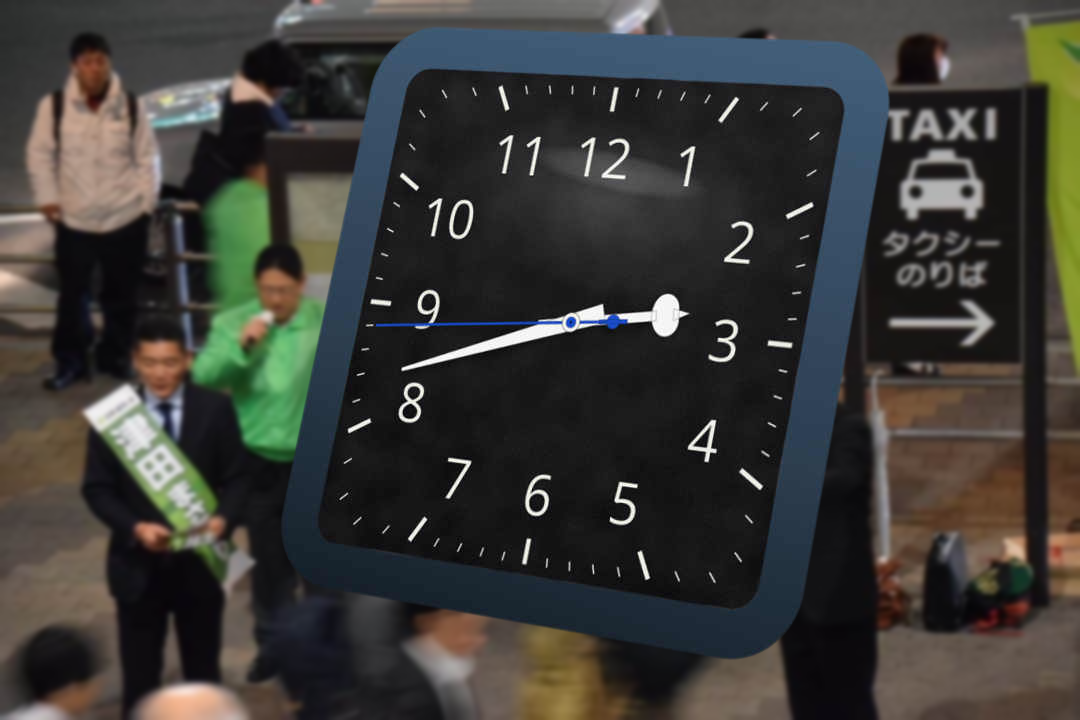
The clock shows 2.41.44
